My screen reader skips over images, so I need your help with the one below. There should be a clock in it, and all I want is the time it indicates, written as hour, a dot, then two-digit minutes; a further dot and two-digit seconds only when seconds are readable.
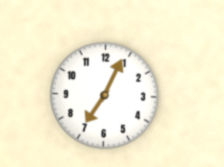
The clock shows 7.04
